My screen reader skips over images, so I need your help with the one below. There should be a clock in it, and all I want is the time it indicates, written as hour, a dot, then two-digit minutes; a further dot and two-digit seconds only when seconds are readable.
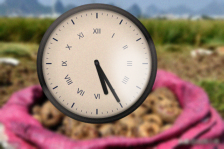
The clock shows 5.25
